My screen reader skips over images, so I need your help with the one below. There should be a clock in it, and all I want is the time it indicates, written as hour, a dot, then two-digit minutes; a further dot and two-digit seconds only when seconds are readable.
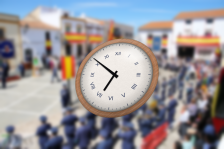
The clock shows 6.51
